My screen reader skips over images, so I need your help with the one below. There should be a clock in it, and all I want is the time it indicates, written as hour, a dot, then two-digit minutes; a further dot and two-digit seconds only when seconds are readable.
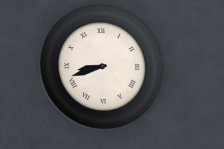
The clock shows 8.42
